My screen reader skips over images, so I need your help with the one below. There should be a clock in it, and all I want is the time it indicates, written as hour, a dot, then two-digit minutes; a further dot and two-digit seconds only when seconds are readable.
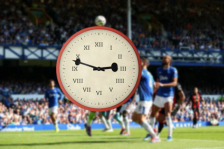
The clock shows 2.48
